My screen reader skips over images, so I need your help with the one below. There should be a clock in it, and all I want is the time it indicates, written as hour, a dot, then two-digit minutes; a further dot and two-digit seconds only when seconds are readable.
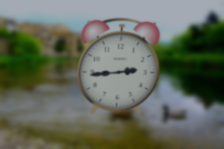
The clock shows 2.44
